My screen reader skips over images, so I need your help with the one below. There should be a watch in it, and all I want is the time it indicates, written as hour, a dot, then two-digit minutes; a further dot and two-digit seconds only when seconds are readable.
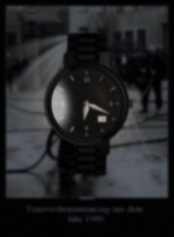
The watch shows 6.19
